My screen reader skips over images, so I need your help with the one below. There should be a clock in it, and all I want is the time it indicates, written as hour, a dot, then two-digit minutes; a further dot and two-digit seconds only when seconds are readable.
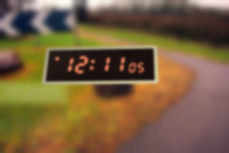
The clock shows 12.11
